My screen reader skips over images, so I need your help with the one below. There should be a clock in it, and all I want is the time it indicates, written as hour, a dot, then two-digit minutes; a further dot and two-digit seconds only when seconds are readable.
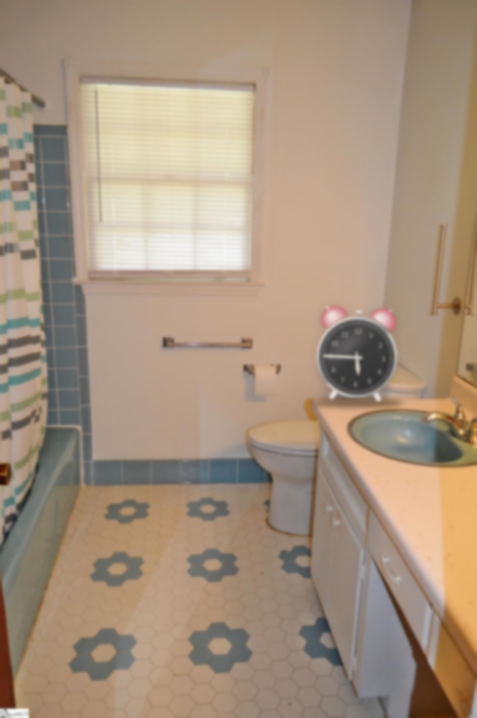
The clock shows 5.45
